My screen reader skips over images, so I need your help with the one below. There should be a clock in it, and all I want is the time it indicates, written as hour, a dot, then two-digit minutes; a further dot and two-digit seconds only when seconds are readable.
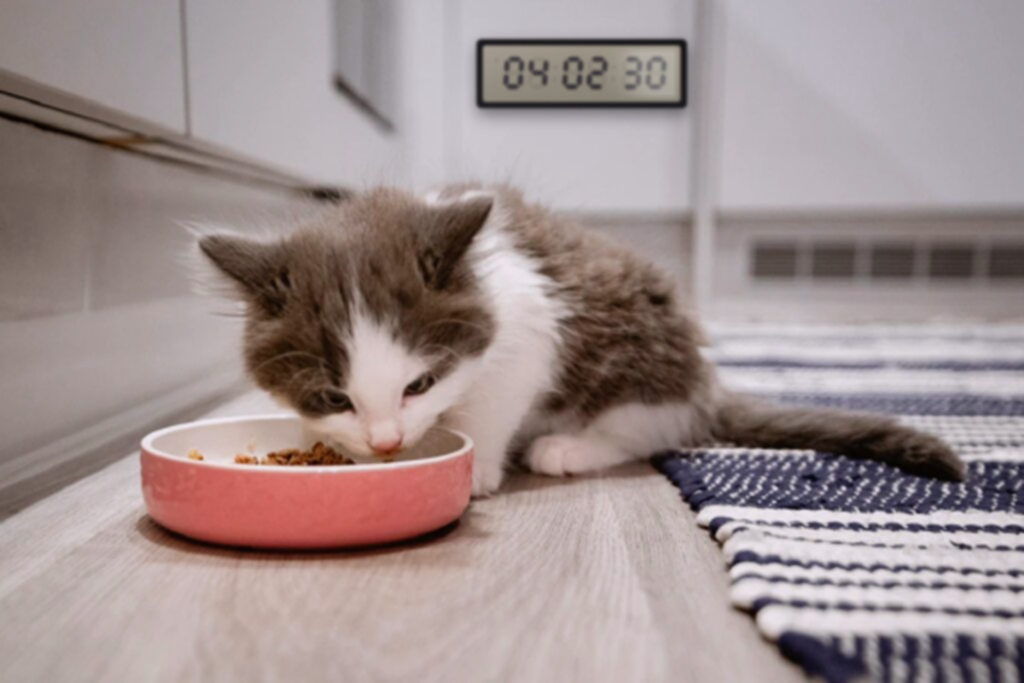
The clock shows 4.02.30
